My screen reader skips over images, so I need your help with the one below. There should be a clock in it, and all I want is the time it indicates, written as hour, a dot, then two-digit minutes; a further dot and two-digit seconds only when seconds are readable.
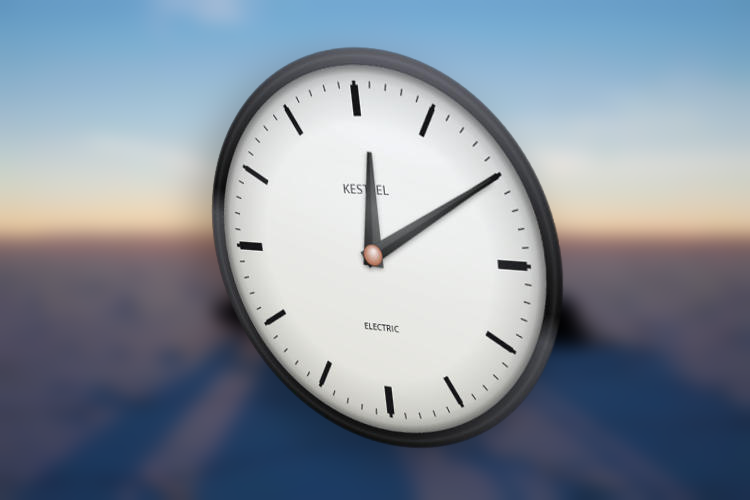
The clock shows 12.10
